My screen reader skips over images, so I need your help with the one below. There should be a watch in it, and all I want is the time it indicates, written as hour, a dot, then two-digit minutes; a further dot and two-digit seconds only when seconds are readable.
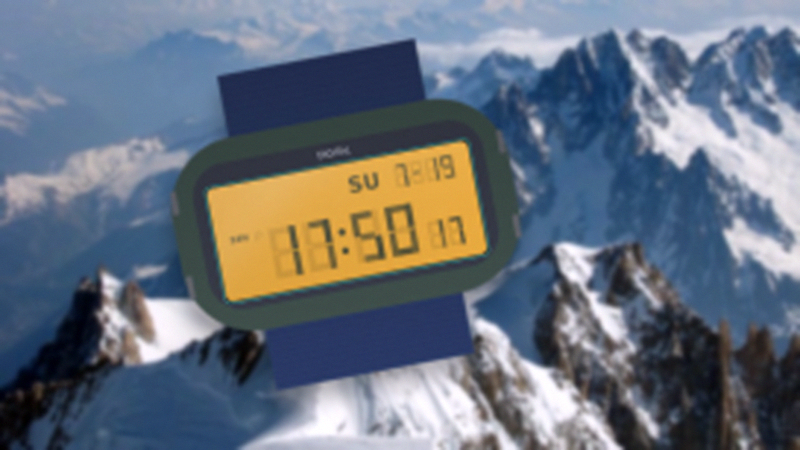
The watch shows 17.50.17
